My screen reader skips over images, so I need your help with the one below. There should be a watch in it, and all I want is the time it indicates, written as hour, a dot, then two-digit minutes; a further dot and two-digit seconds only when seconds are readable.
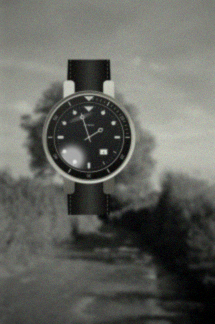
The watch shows 1.57
